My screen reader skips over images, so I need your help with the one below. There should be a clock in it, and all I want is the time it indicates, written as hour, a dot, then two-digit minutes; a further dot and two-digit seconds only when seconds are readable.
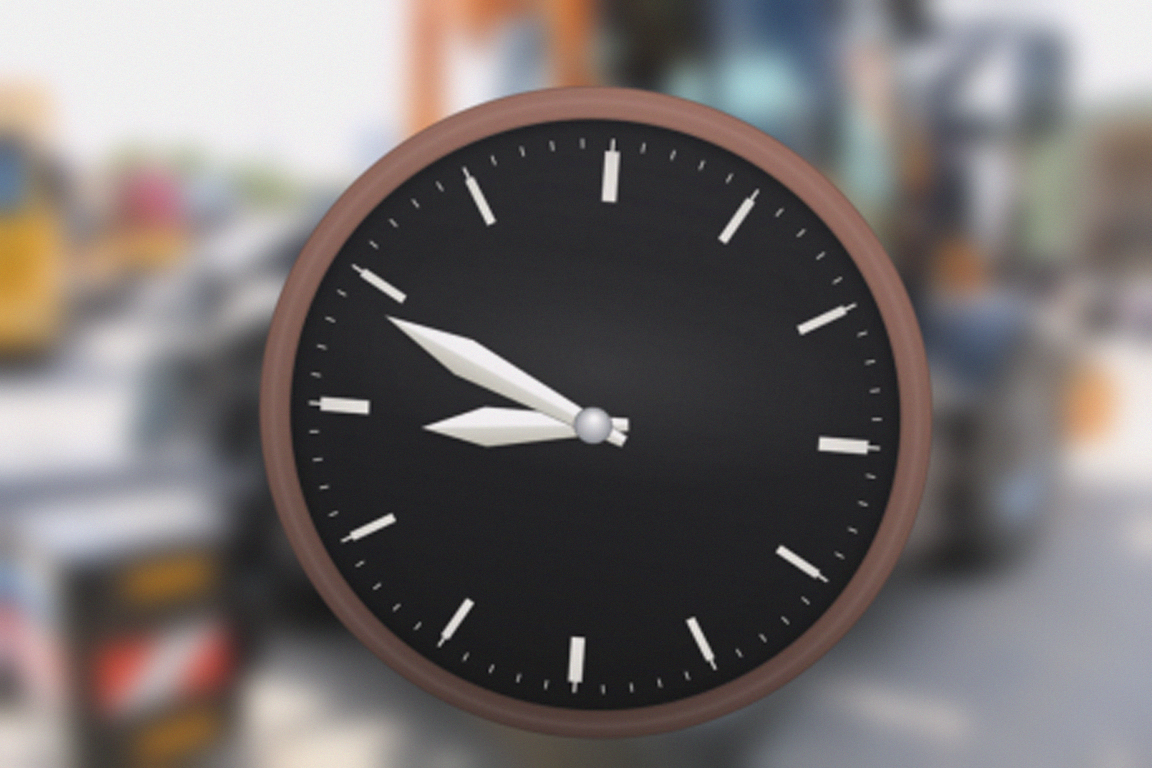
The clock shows 8.49
